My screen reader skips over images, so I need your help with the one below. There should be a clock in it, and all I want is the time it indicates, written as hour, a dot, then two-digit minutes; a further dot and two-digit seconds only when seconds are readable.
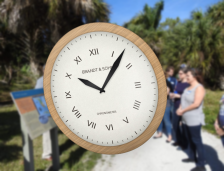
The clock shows 10.07
